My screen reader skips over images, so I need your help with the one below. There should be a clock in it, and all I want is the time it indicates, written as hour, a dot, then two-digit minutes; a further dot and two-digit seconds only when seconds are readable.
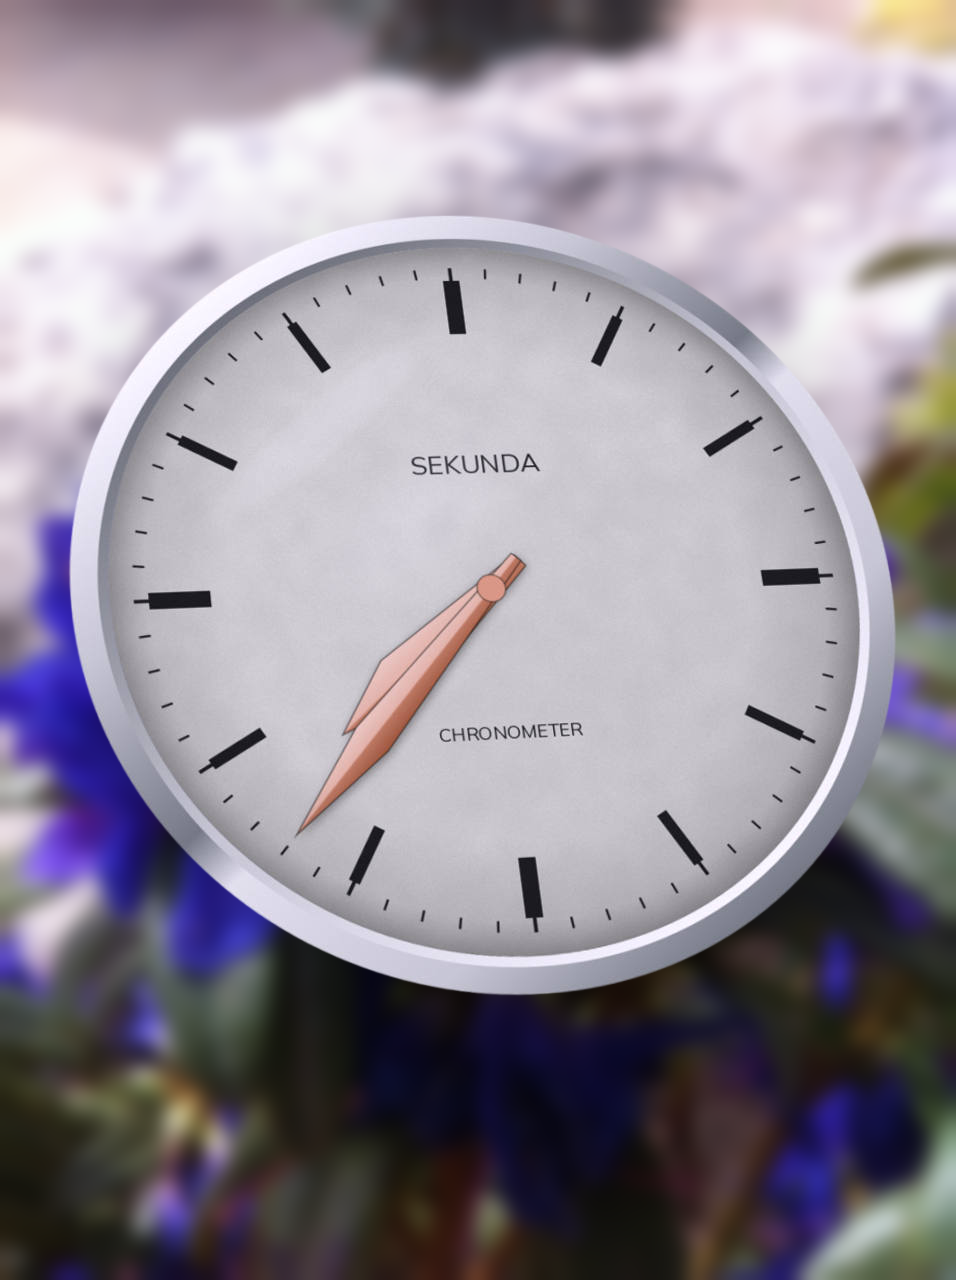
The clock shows 7.37
